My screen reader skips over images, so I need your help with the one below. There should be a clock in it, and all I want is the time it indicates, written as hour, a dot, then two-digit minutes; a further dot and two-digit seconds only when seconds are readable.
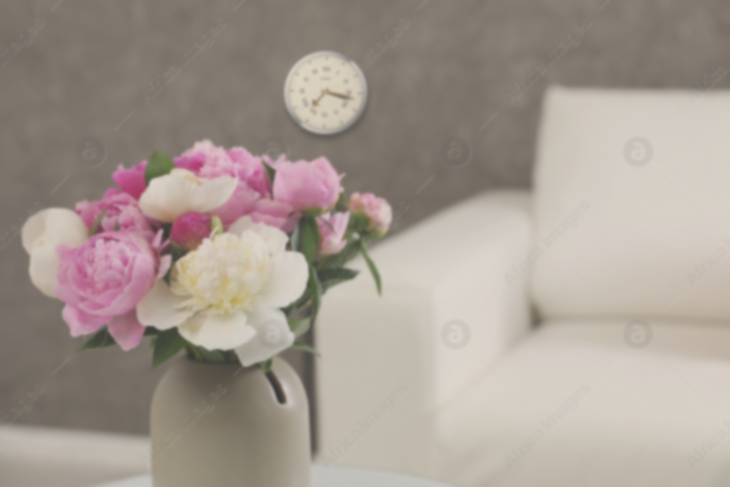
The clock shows 7.17
